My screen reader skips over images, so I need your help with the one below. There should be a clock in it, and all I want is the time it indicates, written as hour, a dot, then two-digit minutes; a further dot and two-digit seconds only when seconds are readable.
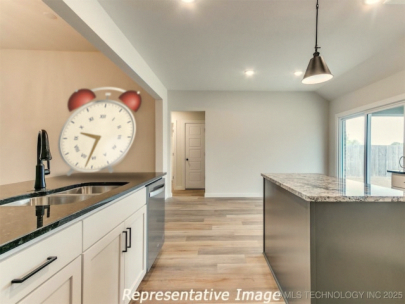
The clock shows 9.32
